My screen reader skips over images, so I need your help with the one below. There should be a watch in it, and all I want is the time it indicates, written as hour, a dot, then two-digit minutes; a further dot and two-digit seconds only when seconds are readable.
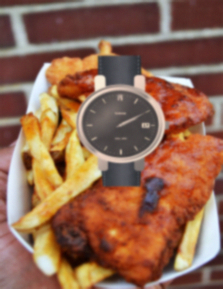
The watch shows 2.10
